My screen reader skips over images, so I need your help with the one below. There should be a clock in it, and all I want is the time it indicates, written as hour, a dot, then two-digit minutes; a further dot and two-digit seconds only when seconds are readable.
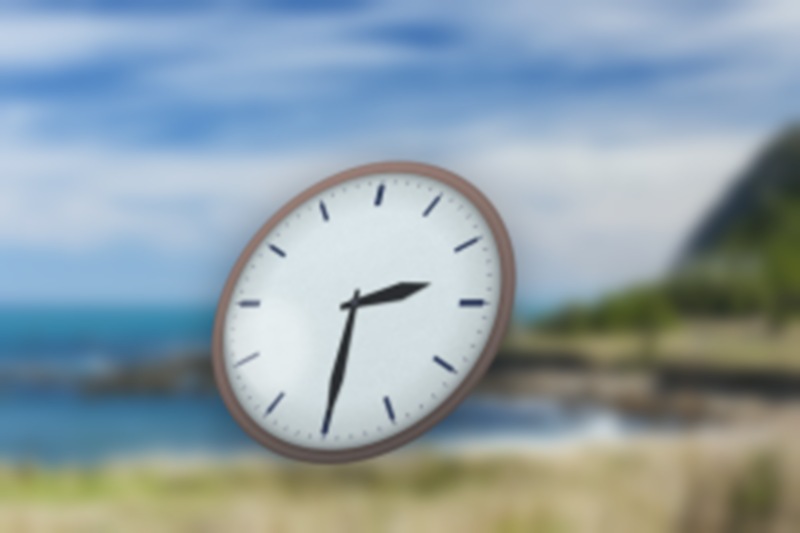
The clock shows 2.30
